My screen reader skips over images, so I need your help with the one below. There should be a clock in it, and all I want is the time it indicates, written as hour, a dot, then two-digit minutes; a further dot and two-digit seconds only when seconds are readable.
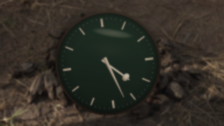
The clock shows 4.27
